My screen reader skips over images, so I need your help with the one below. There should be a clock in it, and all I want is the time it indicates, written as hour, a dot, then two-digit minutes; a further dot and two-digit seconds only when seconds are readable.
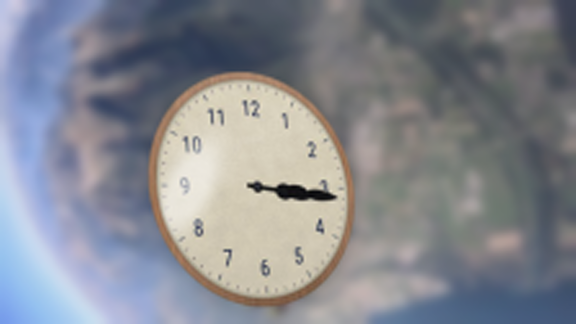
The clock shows 3.16
